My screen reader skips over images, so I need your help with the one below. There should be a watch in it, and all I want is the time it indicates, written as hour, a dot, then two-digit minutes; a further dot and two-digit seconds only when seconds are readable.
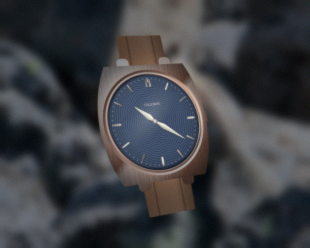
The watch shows 10.21
